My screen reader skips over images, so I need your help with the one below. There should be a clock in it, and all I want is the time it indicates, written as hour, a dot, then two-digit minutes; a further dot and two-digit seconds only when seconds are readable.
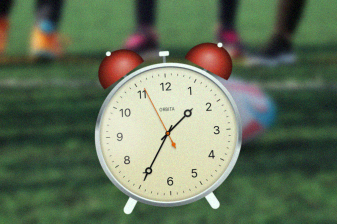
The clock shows 1.34.56
